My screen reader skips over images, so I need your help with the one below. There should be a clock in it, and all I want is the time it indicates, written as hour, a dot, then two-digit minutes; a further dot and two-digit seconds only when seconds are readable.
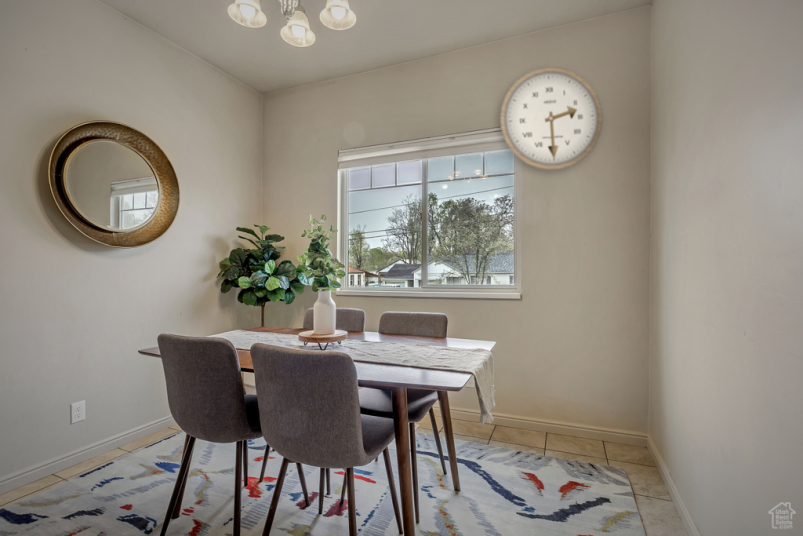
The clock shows 2.30
